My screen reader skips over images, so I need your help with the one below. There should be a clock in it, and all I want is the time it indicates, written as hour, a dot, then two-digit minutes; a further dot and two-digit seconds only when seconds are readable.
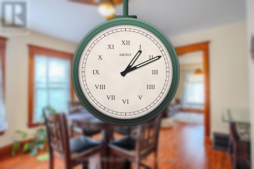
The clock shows 1.11
